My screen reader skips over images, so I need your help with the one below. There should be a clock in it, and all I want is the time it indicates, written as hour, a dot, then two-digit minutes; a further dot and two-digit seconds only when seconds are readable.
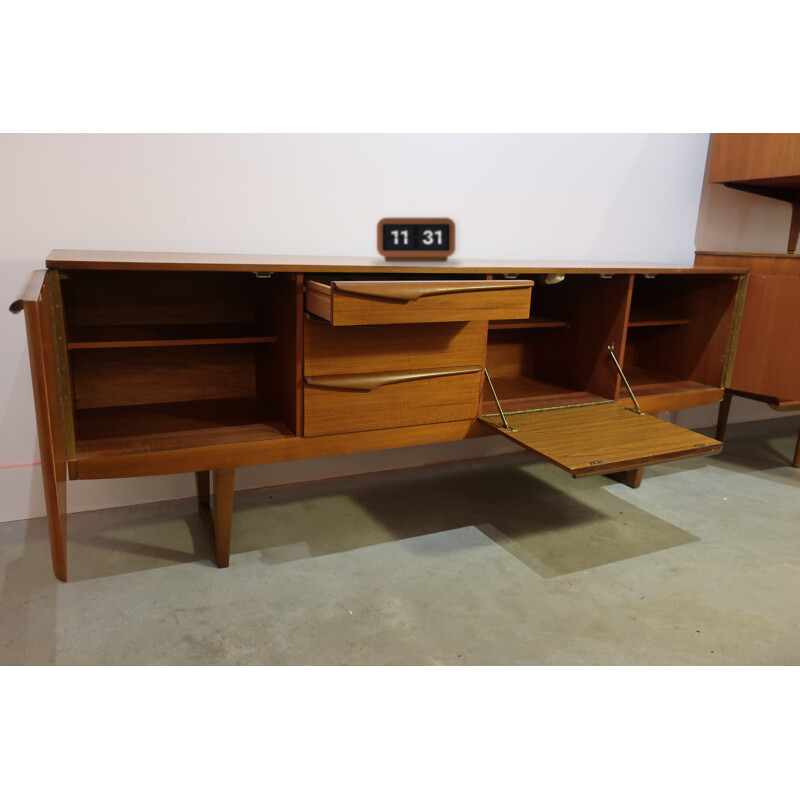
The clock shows 11.31
